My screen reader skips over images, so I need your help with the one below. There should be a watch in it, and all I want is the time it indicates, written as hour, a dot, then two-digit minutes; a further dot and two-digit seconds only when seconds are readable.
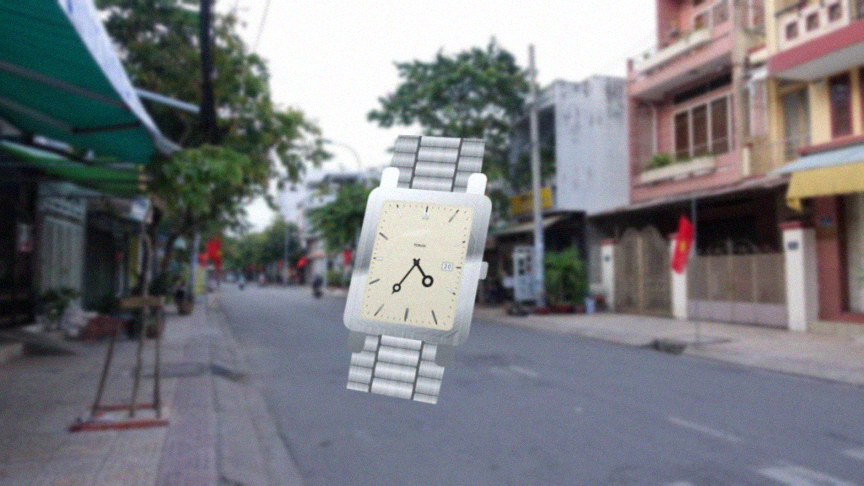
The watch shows 4.35
